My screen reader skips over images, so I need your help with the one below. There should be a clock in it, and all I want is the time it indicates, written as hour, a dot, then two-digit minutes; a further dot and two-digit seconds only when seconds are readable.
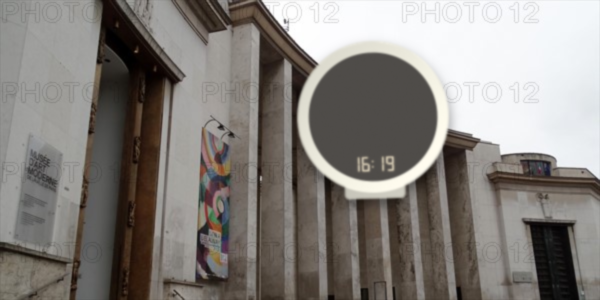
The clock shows 16.19
